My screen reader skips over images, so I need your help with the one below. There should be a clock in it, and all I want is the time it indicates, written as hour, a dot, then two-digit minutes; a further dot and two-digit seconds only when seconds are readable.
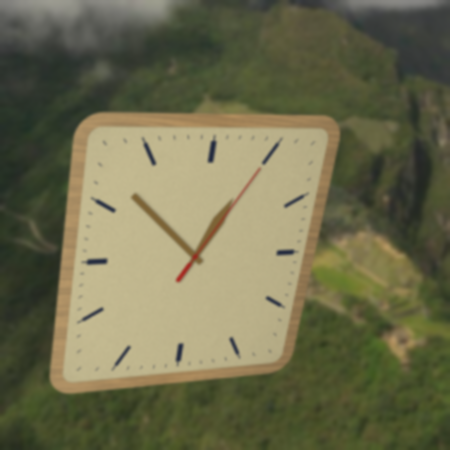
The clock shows 12.52.05
